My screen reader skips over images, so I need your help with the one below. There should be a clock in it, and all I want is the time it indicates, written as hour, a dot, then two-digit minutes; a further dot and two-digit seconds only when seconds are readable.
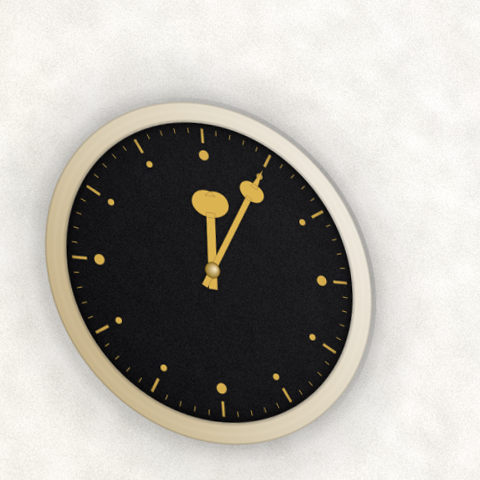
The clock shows 12.05
